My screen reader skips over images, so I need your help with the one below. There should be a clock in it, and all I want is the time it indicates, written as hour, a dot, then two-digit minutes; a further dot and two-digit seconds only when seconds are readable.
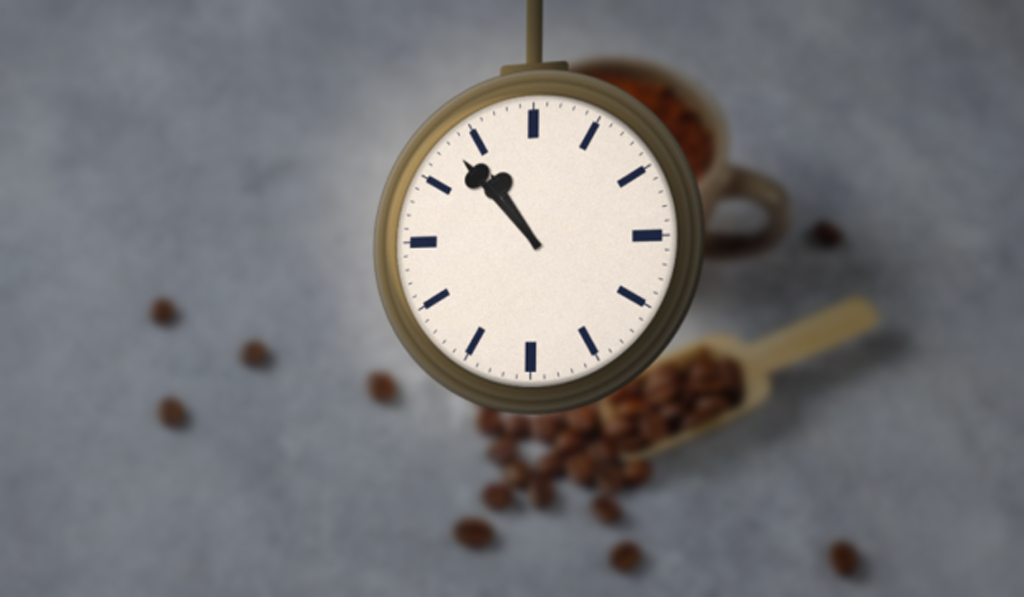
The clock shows 10.53
